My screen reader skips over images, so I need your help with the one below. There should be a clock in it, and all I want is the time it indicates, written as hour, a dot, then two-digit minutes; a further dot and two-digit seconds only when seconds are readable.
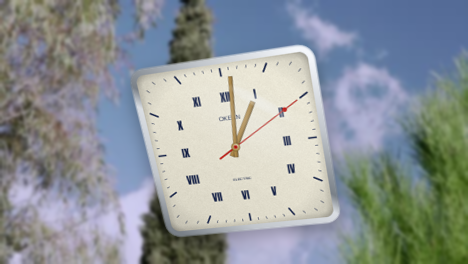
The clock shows 1.01.10
